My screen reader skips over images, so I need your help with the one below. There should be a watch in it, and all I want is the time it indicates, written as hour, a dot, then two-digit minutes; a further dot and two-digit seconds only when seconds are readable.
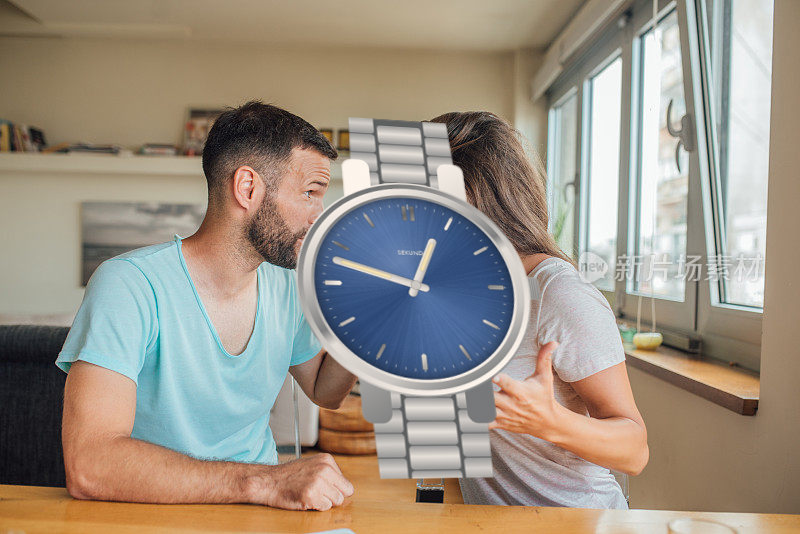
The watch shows 12.48
